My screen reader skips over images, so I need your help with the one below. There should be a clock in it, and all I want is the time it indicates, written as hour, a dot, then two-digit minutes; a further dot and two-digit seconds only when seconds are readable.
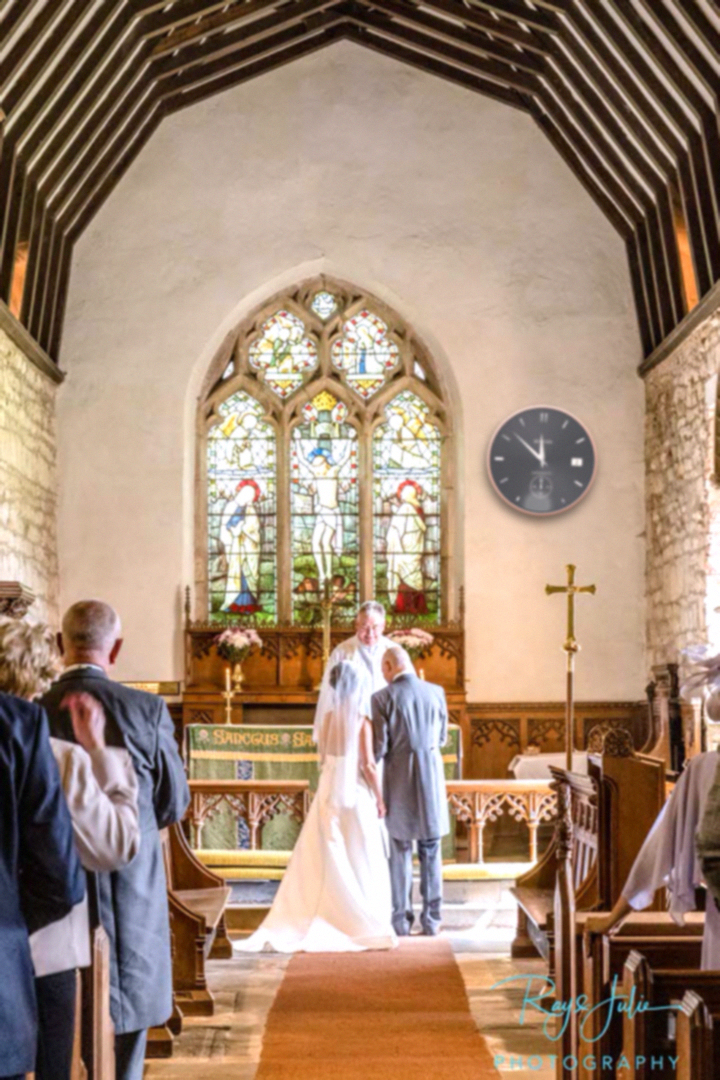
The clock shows 11.52
